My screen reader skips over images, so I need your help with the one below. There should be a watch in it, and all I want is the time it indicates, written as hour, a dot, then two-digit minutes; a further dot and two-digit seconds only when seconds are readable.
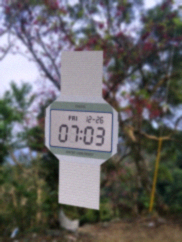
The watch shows 7.03
